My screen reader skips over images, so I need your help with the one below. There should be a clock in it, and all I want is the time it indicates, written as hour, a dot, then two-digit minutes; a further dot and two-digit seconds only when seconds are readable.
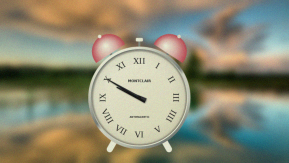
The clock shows 9.50
